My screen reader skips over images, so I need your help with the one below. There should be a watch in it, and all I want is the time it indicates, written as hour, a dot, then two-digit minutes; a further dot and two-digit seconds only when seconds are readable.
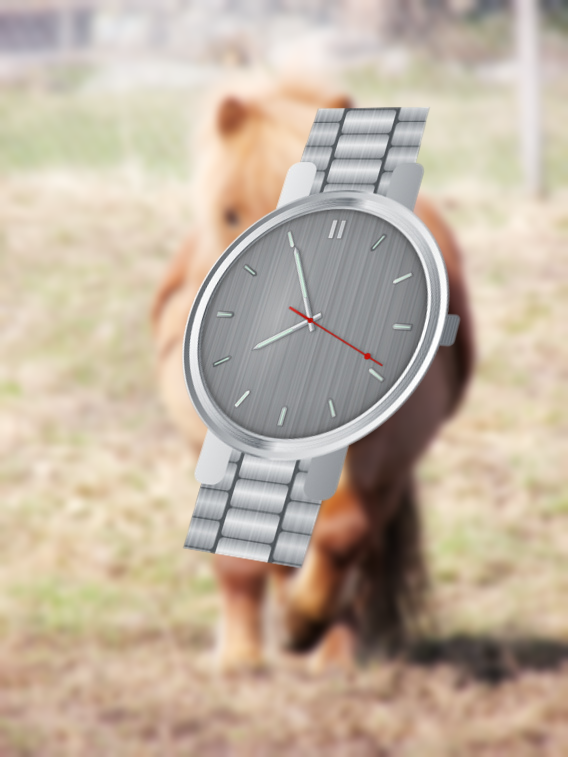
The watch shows 7.55.19
